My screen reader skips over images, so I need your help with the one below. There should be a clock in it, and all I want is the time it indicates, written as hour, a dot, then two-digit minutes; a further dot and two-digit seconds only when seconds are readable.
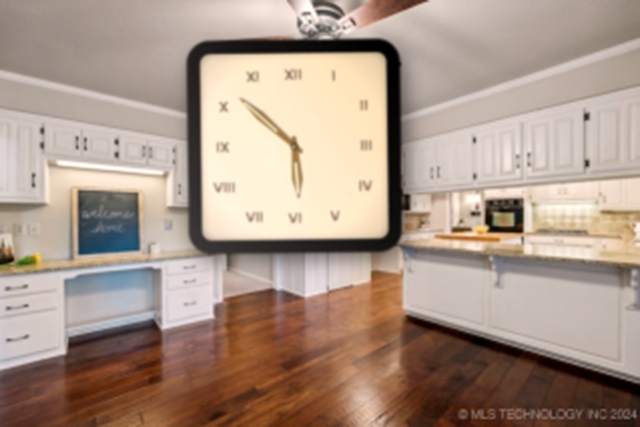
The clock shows 5.52
